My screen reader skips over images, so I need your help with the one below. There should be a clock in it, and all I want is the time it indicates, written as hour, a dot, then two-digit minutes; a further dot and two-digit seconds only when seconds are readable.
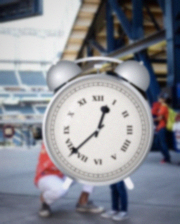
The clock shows 12.38
